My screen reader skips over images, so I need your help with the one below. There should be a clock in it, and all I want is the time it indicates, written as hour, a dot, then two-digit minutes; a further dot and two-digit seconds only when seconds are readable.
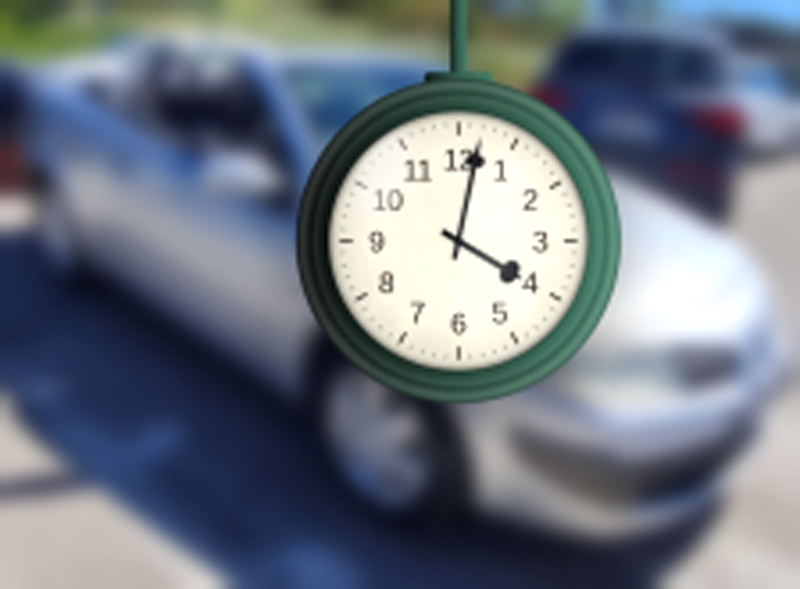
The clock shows 4.02
